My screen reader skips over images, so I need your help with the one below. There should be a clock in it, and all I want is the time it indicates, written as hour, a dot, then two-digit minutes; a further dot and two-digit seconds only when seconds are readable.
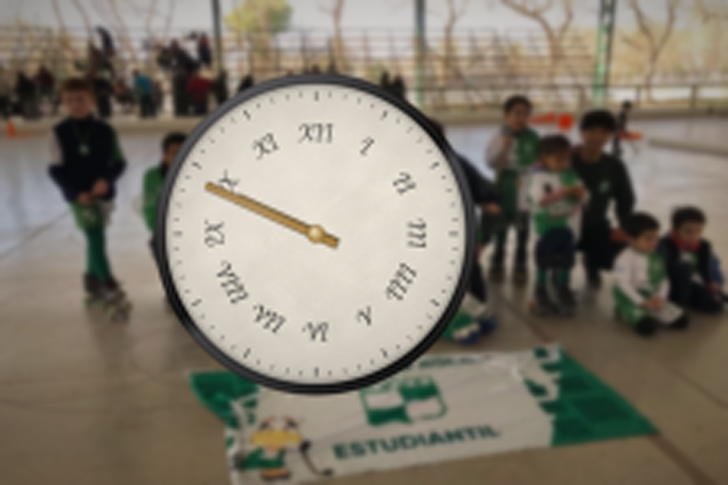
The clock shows 9.49
